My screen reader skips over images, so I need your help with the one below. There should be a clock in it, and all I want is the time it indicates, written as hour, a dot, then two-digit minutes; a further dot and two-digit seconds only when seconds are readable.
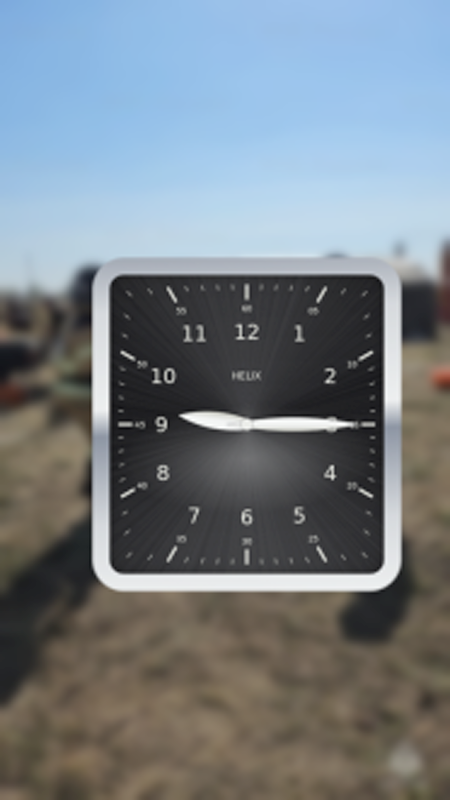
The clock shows 9.15
